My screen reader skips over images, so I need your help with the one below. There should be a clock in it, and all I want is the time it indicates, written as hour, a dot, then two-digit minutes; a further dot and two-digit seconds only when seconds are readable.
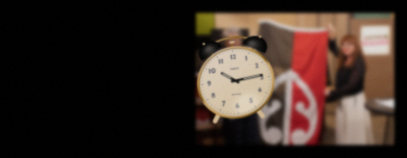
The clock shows 10.14
